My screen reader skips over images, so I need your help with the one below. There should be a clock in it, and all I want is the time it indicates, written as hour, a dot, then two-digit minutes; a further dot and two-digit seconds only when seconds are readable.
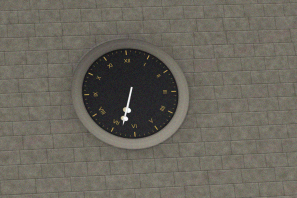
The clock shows 6.33
